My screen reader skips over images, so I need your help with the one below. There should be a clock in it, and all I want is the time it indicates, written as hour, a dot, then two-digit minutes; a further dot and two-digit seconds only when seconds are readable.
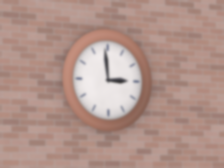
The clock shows 2.59
